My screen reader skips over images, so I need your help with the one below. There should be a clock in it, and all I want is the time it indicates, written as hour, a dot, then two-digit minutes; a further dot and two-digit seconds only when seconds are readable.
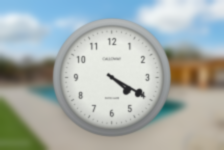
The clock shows 4.20
